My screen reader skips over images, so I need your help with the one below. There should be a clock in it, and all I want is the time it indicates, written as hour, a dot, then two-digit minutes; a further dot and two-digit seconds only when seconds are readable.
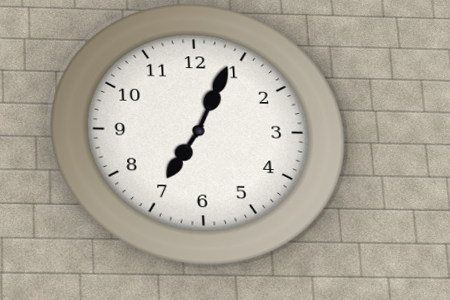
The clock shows 7.04
